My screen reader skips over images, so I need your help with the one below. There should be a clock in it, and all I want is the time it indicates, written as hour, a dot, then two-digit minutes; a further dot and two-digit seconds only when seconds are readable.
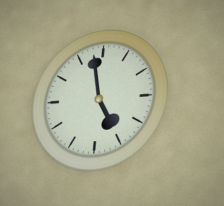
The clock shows 4.58
